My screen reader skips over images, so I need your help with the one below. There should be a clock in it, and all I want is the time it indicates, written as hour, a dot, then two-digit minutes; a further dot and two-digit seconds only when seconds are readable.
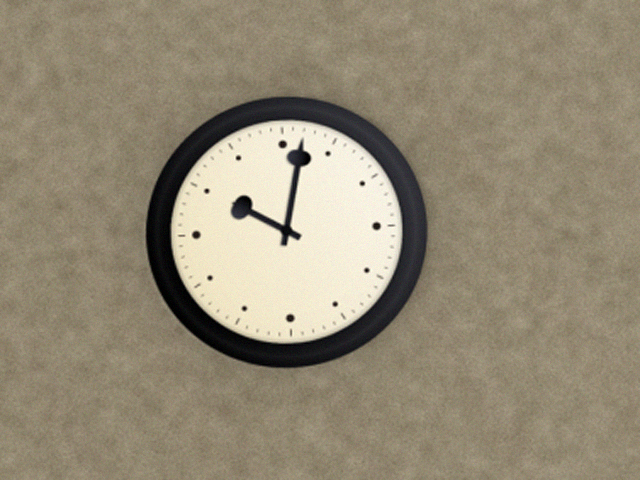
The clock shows 10.02
